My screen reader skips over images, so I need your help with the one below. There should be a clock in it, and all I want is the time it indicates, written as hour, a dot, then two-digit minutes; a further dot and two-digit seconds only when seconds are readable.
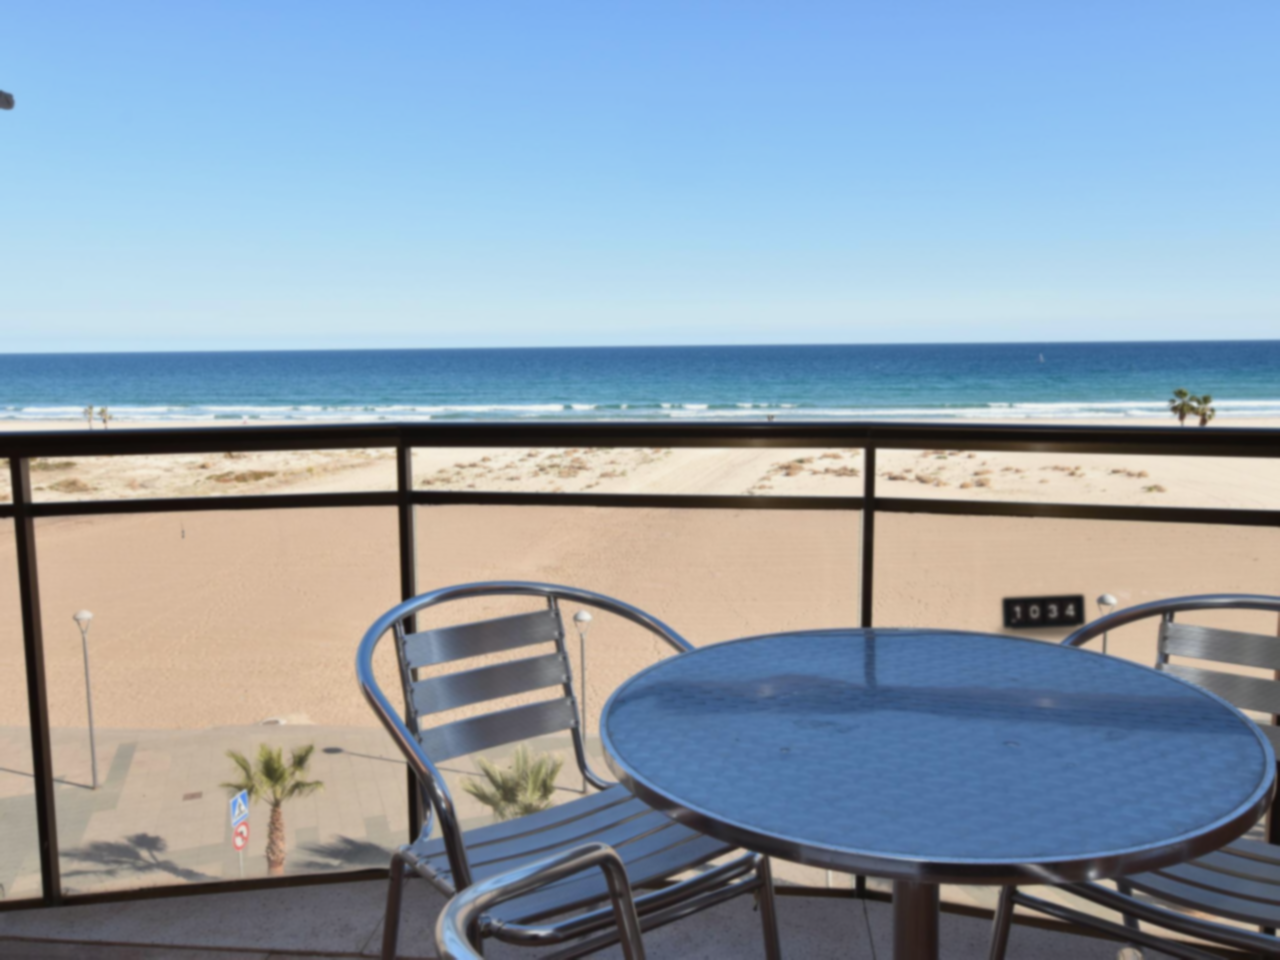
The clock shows 10.34
